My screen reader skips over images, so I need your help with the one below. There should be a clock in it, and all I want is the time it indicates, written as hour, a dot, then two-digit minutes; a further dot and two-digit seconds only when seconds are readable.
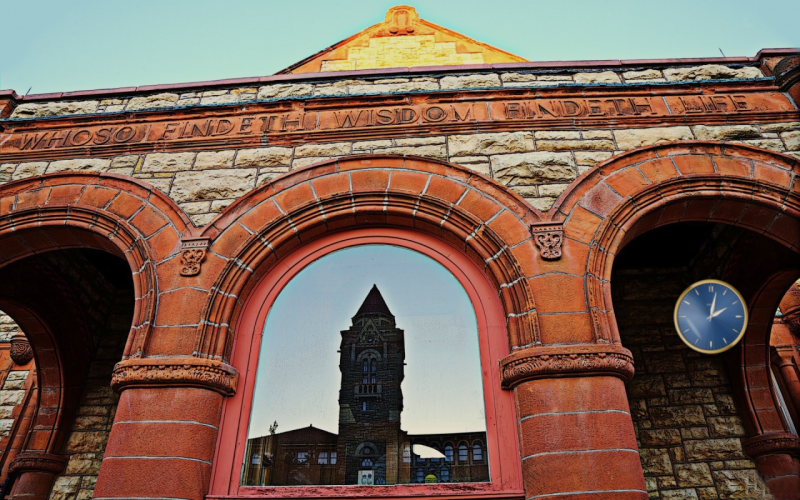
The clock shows 2.02
